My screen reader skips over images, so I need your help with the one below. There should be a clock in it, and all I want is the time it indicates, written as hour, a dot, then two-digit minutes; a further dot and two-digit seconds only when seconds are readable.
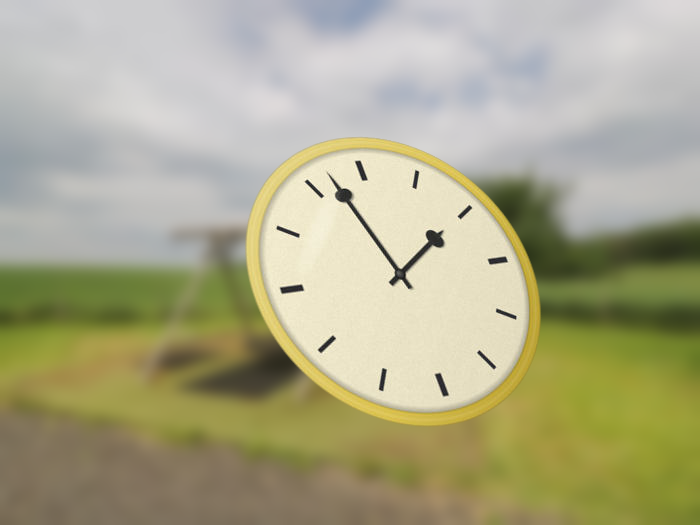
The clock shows 1.57
